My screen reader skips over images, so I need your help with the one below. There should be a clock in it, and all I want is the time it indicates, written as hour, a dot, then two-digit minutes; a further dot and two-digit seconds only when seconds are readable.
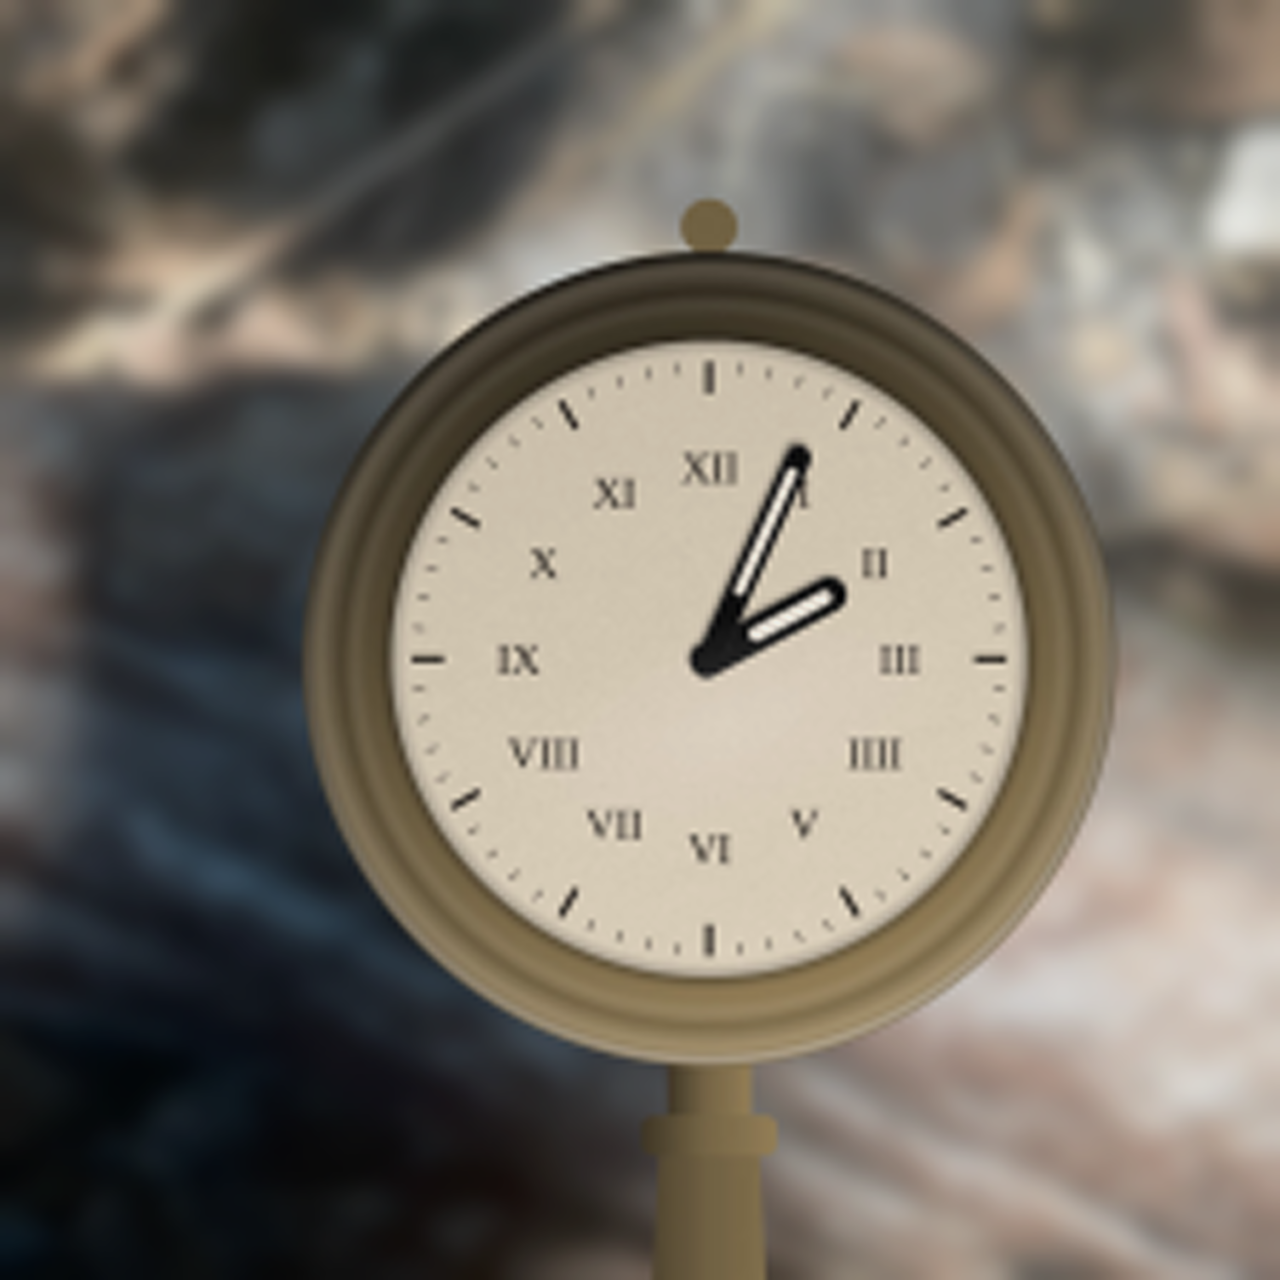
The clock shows 2.04
